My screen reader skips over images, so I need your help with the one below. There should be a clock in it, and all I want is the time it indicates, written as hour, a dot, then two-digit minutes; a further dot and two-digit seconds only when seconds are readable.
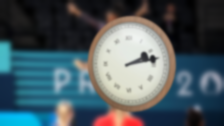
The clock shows 2.13
